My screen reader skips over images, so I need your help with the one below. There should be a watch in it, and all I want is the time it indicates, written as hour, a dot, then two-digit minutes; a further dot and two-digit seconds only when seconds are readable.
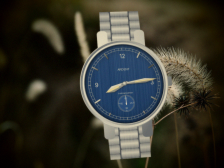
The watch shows 8.14
